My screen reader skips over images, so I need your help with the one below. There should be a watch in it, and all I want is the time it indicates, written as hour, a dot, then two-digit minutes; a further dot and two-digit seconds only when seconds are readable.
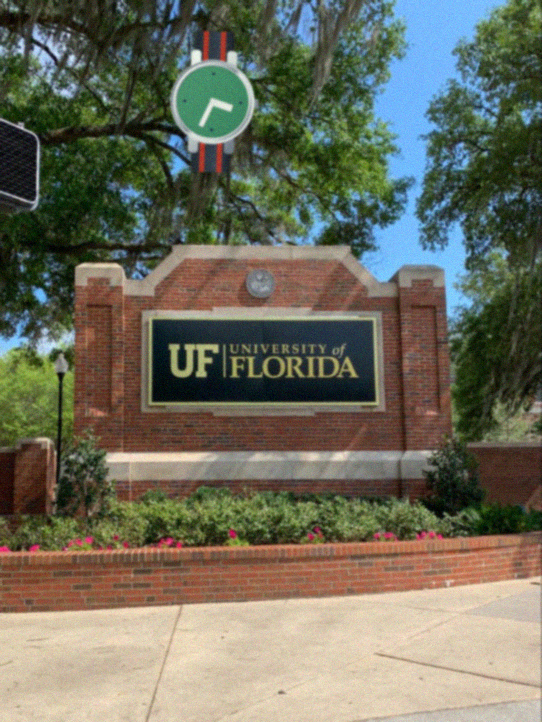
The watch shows 3.34
